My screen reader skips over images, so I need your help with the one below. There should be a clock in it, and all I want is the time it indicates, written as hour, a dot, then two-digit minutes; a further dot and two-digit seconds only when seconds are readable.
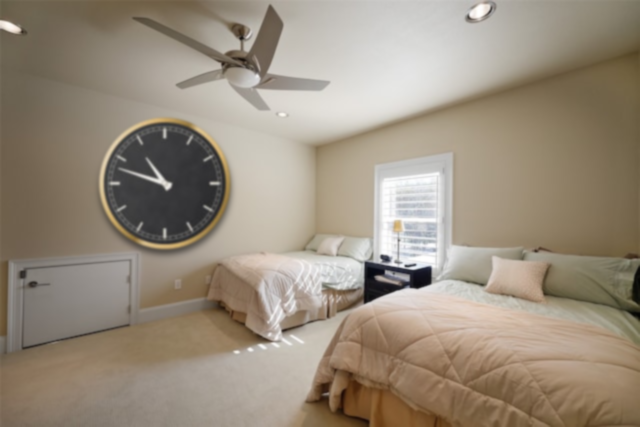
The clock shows 10.48
